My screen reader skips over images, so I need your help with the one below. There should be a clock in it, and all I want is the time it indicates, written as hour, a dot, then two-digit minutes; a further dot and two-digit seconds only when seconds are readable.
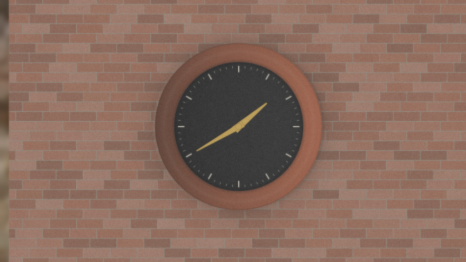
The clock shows 1.40
